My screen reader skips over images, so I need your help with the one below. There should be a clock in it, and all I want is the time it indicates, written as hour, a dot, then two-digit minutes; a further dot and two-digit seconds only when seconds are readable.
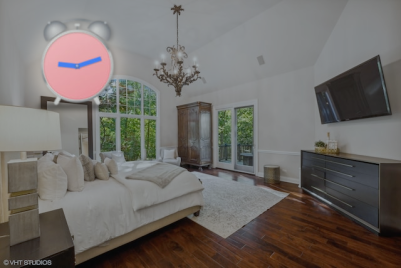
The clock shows 9.12
